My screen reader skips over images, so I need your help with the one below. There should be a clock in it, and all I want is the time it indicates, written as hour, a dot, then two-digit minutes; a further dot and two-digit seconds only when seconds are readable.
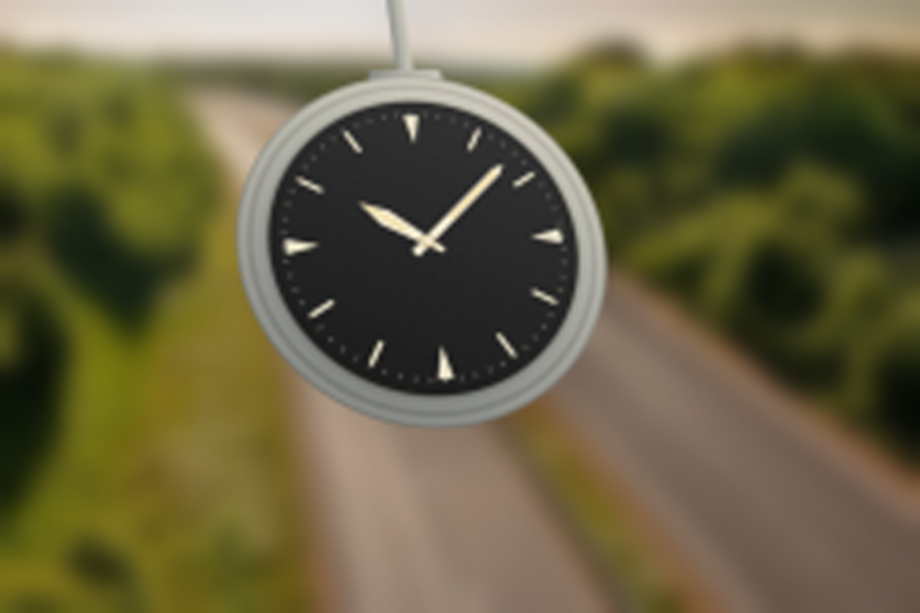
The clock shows 10.08
